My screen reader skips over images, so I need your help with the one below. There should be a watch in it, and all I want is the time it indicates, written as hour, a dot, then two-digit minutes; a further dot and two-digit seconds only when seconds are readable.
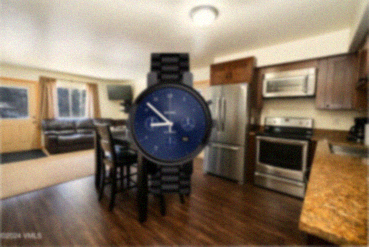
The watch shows 8.52
